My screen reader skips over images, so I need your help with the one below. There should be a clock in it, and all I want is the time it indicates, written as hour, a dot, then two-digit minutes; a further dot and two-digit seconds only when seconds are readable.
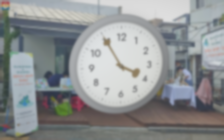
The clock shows 3.55
